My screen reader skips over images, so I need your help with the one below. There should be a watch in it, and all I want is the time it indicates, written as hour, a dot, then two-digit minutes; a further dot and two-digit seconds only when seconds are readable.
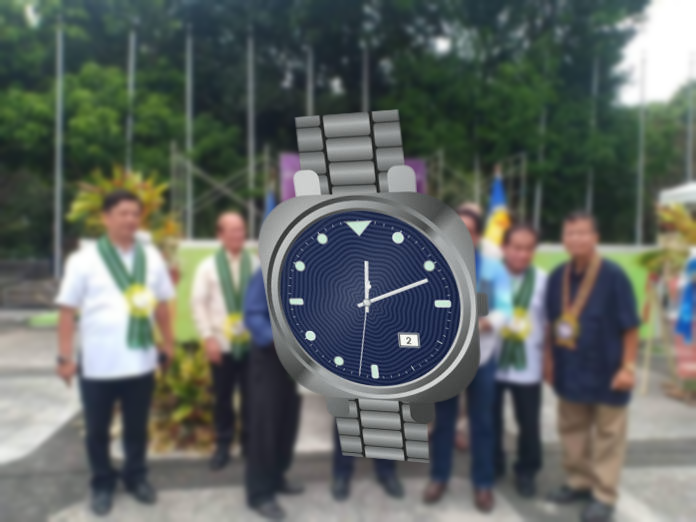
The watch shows 12.11.32
